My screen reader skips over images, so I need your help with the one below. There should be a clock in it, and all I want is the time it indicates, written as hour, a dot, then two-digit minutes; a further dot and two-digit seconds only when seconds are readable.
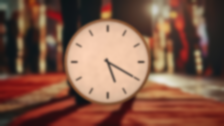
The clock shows 5.20
